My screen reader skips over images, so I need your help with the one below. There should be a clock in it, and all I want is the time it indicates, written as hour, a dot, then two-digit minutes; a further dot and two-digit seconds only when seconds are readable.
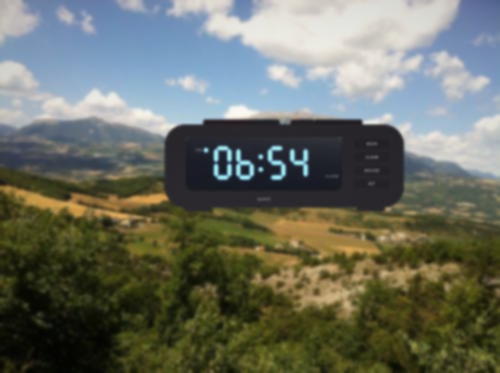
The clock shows 6.54
